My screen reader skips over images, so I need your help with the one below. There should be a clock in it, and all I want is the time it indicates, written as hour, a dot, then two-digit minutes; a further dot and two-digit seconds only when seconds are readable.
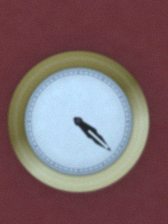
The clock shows 4.22
